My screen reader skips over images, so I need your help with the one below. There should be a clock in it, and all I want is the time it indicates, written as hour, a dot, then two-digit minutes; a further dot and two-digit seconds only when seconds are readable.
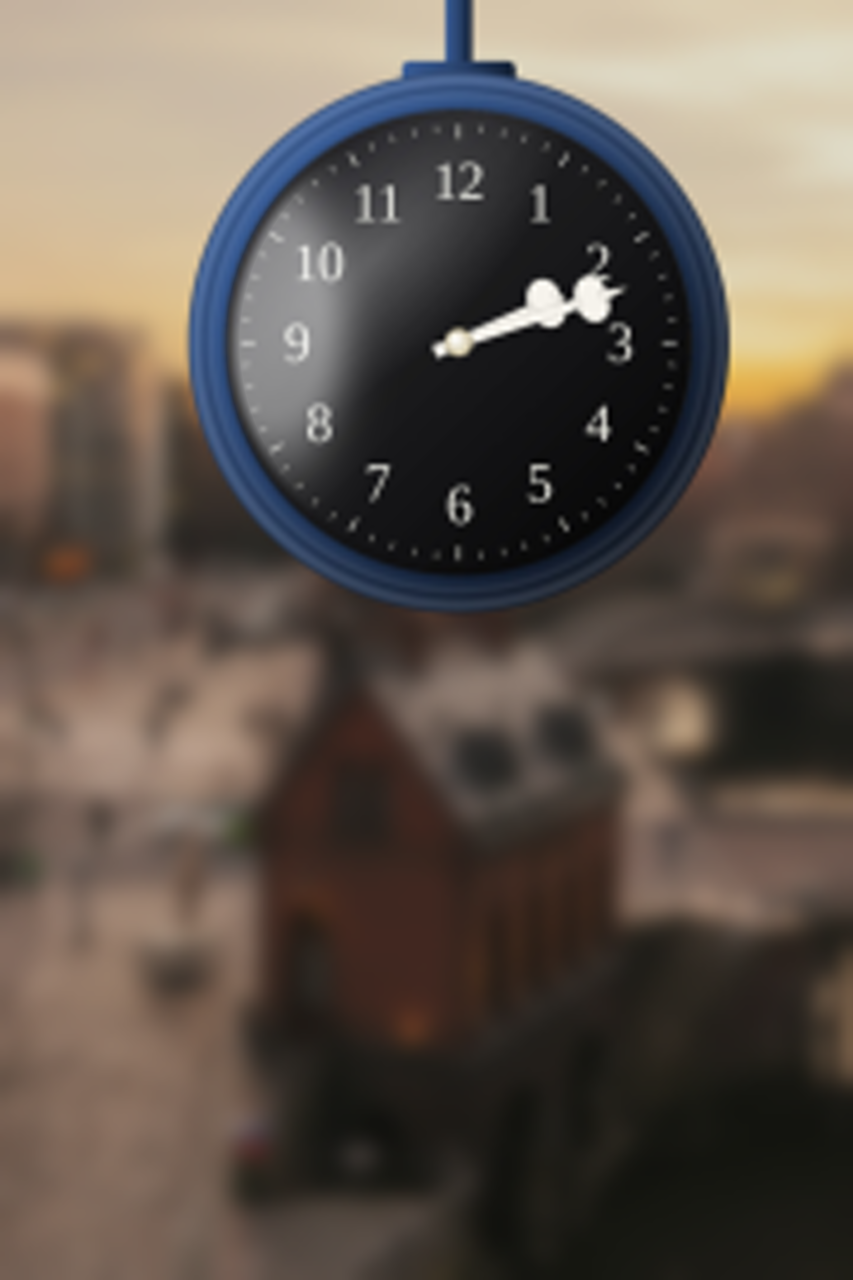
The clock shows 2.12
